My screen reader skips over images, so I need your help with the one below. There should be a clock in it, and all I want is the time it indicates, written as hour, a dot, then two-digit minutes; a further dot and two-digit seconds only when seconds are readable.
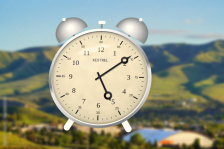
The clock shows 5.09
